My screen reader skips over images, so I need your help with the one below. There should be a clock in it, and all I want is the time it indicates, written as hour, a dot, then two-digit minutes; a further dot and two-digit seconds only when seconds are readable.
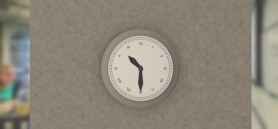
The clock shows 10.30
